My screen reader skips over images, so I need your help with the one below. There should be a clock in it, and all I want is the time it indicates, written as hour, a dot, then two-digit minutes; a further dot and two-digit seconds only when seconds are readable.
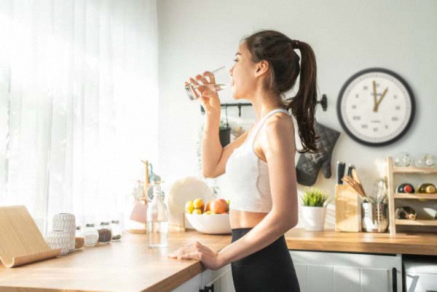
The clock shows 12.59
